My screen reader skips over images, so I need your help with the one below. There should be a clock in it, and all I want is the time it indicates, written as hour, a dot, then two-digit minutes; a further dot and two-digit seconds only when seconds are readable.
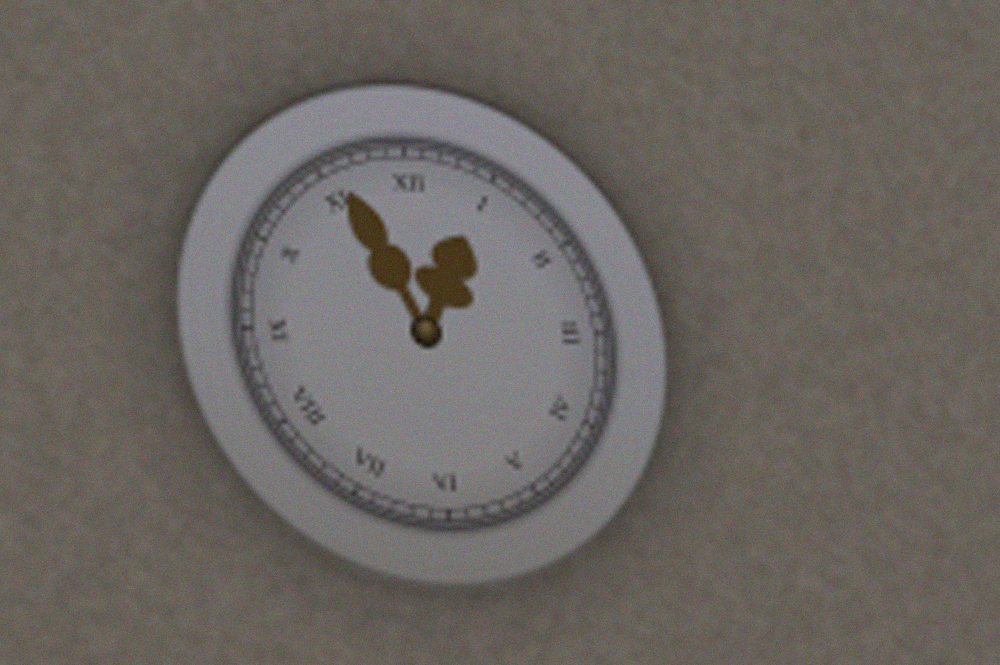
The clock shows 12.56
